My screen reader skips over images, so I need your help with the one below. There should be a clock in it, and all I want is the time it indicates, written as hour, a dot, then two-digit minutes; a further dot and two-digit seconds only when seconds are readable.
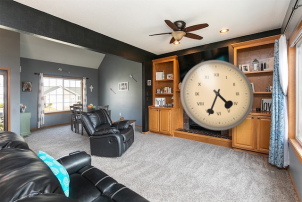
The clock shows 4.34
